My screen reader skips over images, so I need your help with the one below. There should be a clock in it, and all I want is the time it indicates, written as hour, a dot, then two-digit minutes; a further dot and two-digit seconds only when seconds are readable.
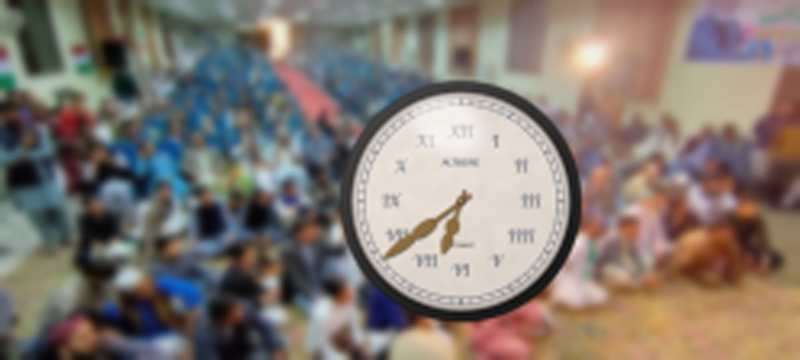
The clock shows 6.39
